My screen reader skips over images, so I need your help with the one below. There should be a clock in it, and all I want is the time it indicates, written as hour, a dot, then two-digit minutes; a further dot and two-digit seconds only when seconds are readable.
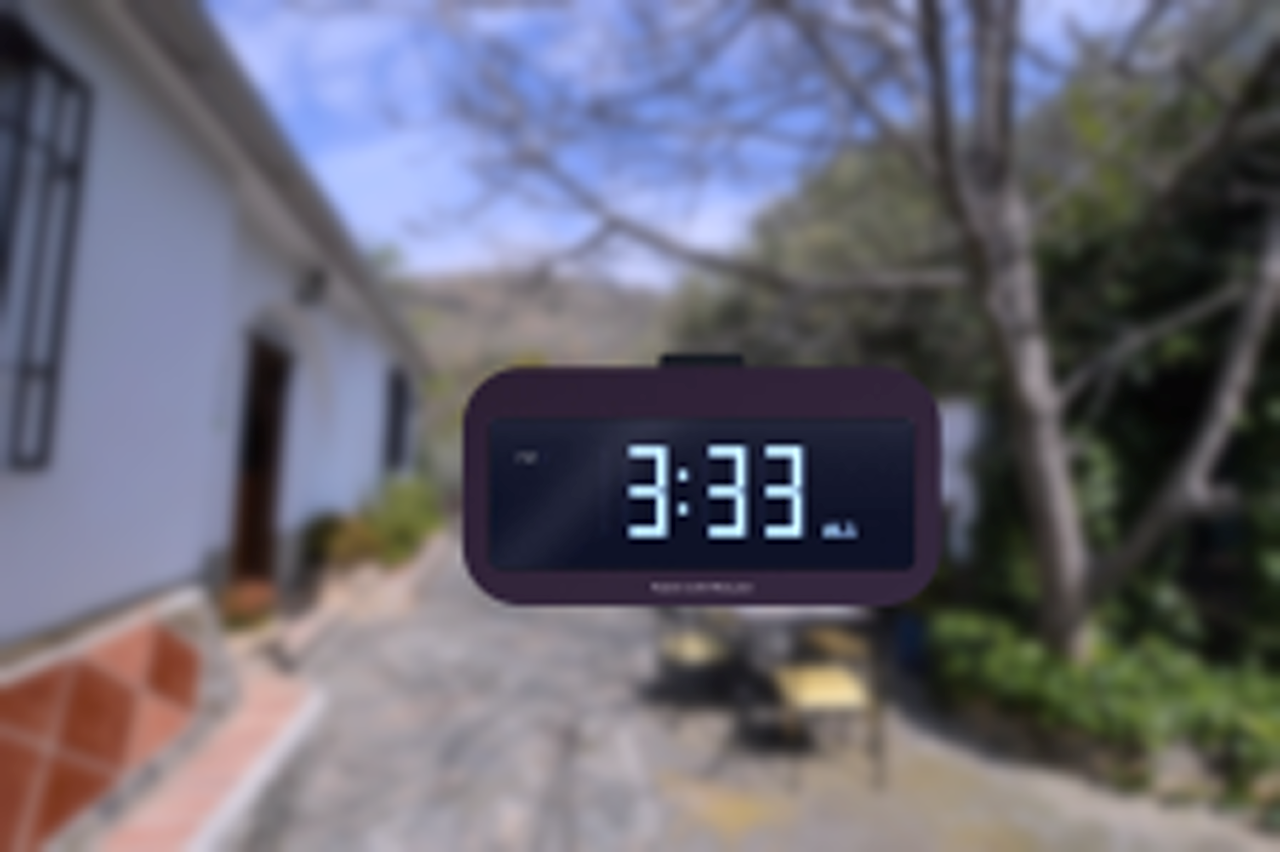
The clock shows 3.33
